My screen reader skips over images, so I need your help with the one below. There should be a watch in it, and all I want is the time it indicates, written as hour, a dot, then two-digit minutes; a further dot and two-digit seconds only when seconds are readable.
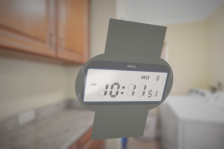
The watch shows 10.11.51
